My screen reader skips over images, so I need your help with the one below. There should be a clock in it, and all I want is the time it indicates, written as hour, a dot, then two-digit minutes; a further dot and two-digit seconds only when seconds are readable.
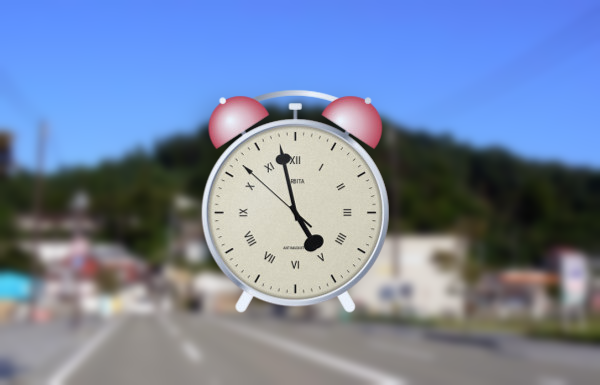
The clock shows 4.57.52
